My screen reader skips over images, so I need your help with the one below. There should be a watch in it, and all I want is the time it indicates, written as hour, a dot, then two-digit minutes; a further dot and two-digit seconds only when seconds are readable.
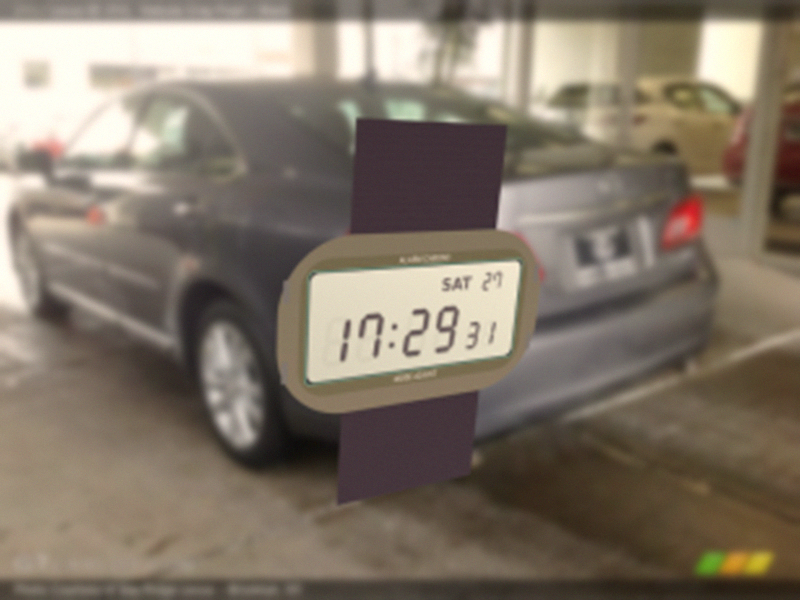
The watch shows 17.29.31
